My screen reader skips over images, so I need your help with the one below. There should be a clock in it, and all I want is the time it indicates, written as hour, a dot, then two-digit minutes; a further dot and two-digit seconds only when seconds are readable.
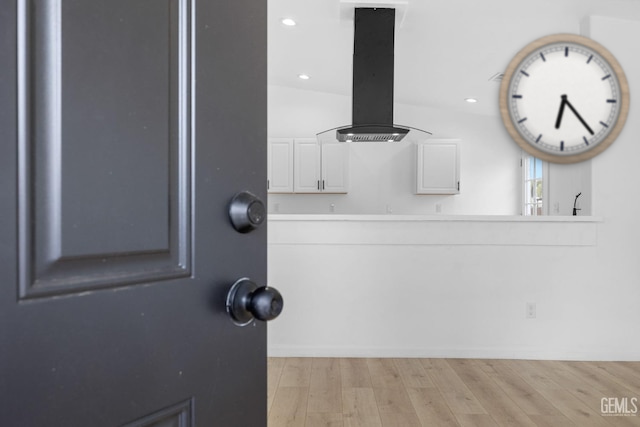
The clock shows 6.23
